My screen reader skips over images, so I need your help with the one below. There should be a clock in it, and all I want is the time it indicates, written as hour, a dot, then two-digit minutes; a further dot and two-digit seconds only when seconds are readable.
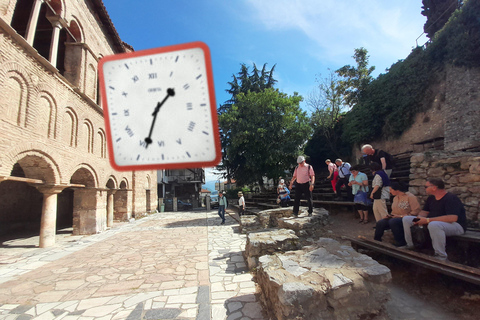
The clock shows 1.34
